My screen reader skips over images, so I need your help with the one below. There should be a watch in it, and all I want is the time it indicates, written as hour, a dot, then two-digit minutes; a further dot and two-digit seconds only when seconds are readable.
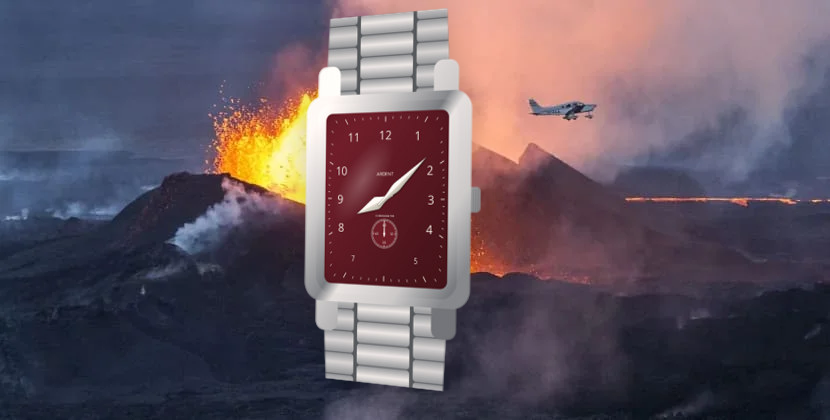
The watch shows 8.08
